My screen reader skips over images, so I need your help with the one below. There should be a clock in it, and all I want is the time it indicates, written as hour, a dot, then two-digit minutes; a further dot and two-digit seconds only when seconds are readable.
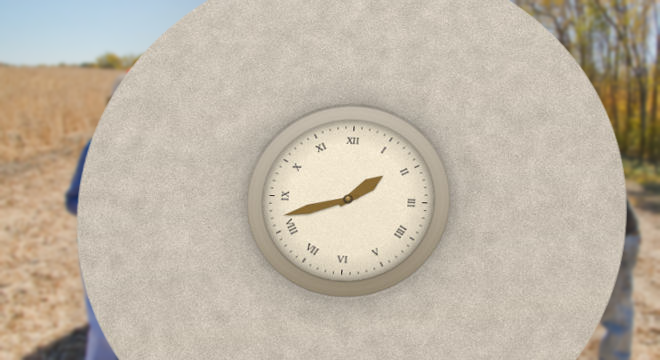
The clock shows 1.42
